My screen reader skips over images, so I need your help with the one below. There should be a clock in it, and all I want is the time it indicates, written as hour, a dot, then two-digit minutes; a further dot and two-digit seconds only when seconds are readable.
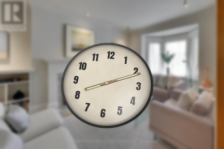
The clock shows 8.11
